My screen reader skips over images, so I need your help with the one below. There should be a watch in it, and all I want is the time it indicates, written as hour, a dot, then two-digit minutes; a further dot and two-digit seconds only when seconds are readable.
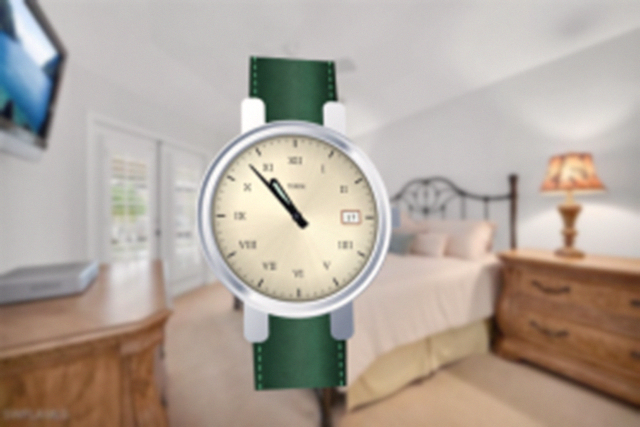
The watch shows 10.53
